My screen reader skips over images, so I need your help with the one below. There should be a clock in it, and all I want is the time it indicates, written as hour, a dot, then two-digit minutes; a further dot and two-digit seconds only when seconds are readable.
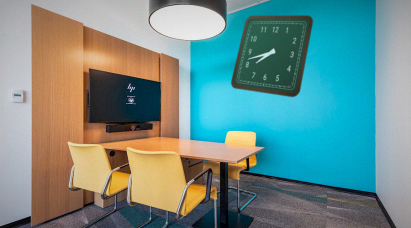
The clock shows 7.42
